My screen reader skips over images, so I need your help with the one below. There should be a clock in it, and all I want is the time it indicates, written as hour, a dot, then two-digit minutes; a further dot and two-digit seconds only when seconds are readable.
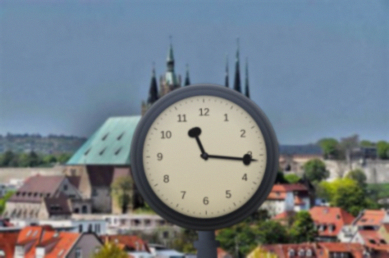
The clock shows 11.16
